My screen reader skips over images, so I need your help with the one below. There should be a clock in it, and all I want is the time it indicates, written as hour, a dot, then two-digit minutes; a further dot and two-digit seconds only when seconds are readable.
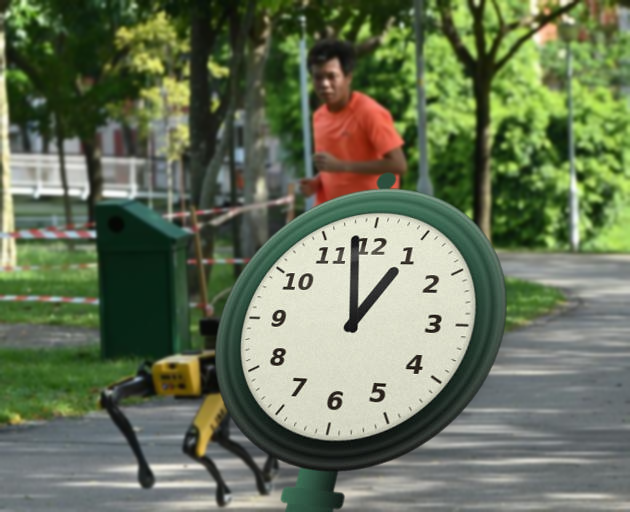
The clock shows 12.58
